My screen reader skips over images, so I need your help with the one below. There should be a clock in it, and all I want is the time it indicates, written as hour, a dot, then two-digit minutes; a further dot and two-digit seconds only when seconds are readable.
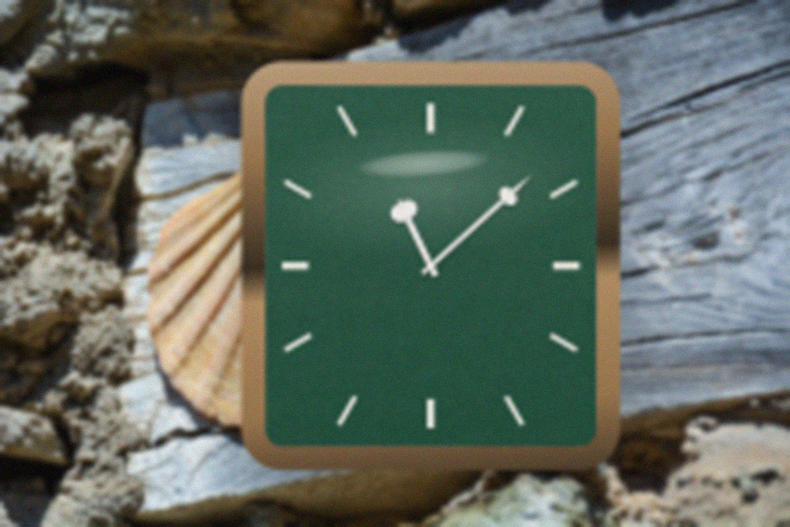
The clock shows 11.08
